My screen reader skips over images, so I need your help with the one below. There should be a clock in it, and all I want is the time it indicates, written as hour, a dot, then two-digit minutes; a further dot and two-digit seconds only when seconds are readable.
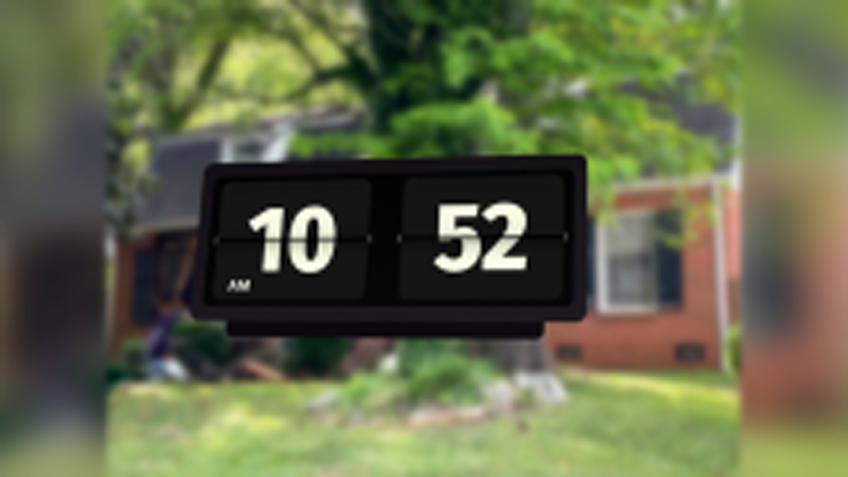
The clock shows 10.52
